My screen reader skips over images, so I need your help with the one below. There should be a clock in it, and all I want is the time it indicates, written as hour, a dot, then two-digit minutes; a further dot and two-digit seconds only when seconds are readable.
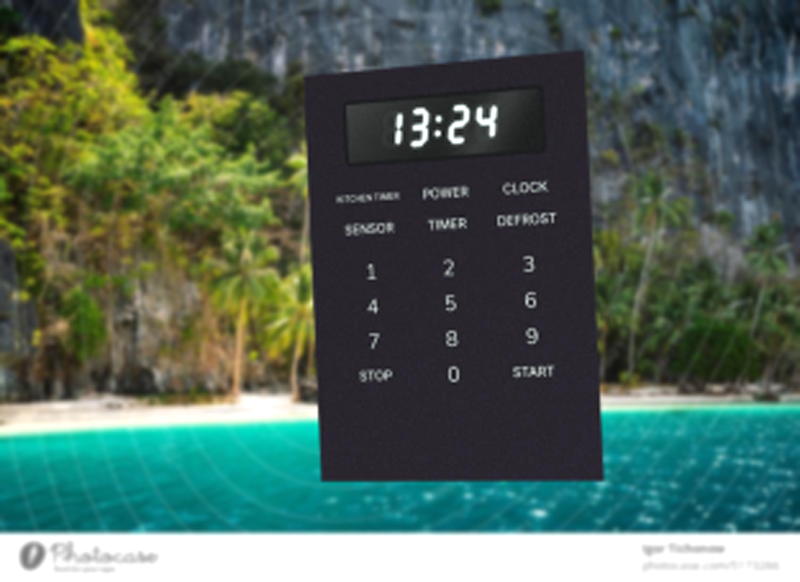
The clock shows 13.24
